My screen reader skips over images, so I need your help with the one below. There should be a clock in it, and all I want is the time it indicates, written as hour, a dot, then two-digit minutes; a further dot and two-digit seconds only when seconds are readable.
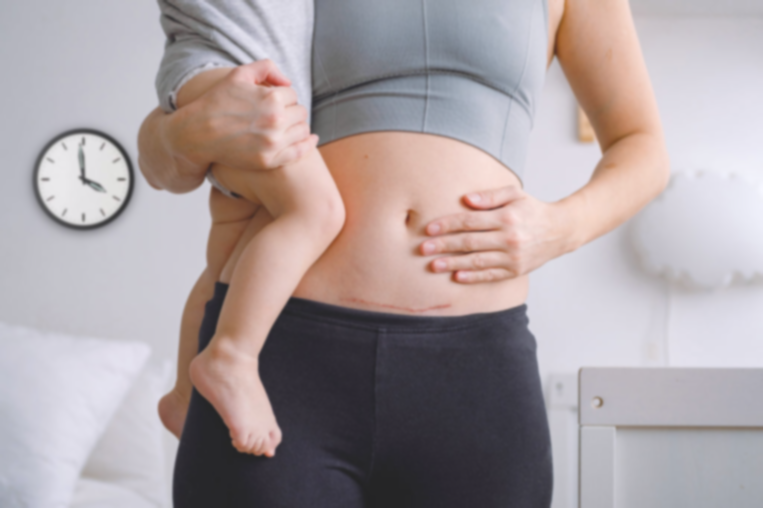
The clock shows 3.59
